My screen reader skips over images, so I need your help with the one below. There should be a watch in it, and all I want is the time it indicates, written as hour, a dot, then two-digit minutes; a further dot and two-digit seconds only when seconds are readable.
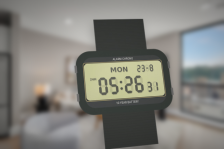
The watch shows 5.26.31
